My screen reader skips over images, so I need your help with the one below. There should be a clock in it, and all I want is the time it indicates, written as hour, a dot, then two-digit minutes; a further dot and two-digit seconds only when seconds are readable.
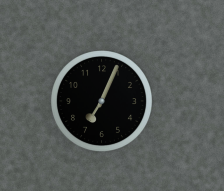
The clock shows 7.04
